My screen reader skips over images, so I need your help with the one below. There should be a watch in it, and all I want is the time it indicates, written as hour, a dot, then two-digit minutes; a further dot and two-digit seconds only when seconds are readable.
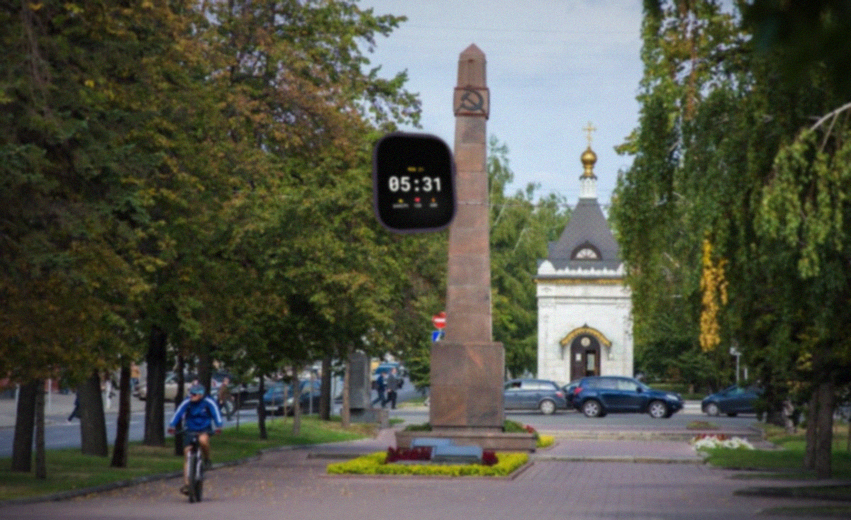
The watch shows 5.31
